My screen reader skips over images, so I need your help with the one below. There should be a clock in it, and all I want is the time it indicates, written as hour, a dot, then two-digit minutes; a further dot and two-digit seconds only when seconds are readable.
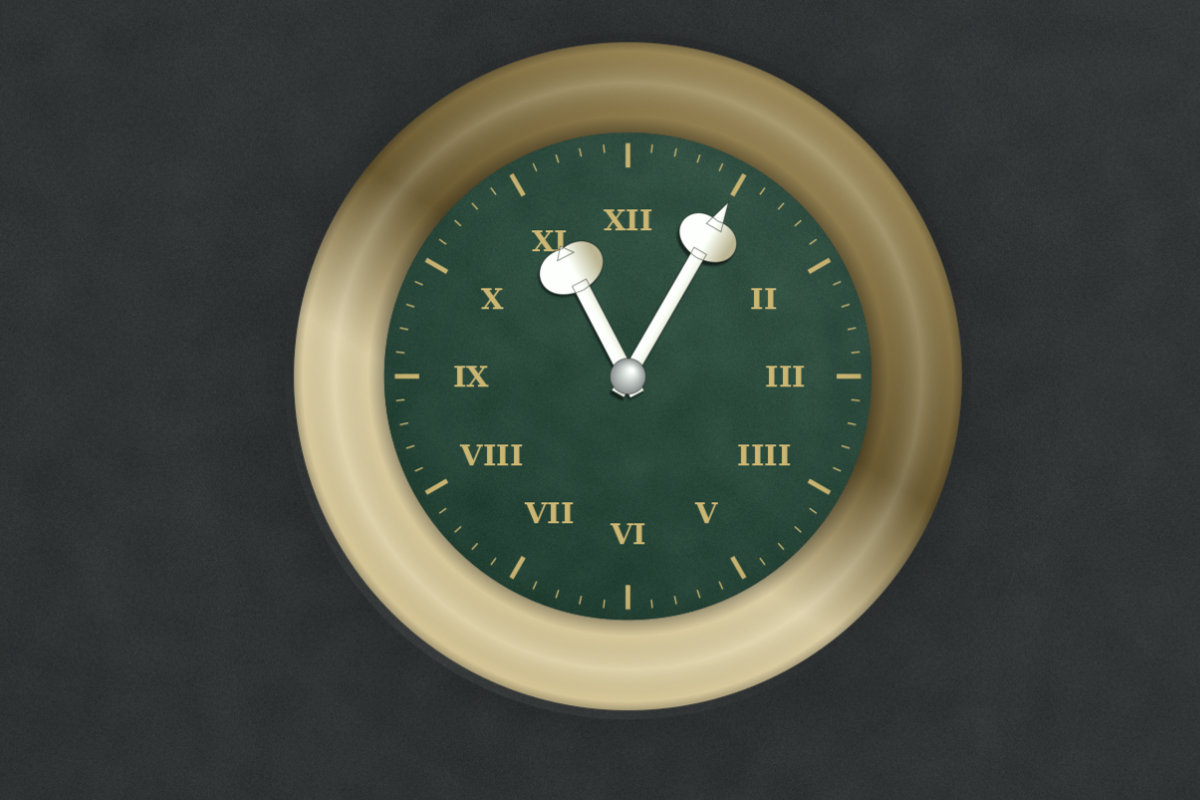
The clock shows 11.05
